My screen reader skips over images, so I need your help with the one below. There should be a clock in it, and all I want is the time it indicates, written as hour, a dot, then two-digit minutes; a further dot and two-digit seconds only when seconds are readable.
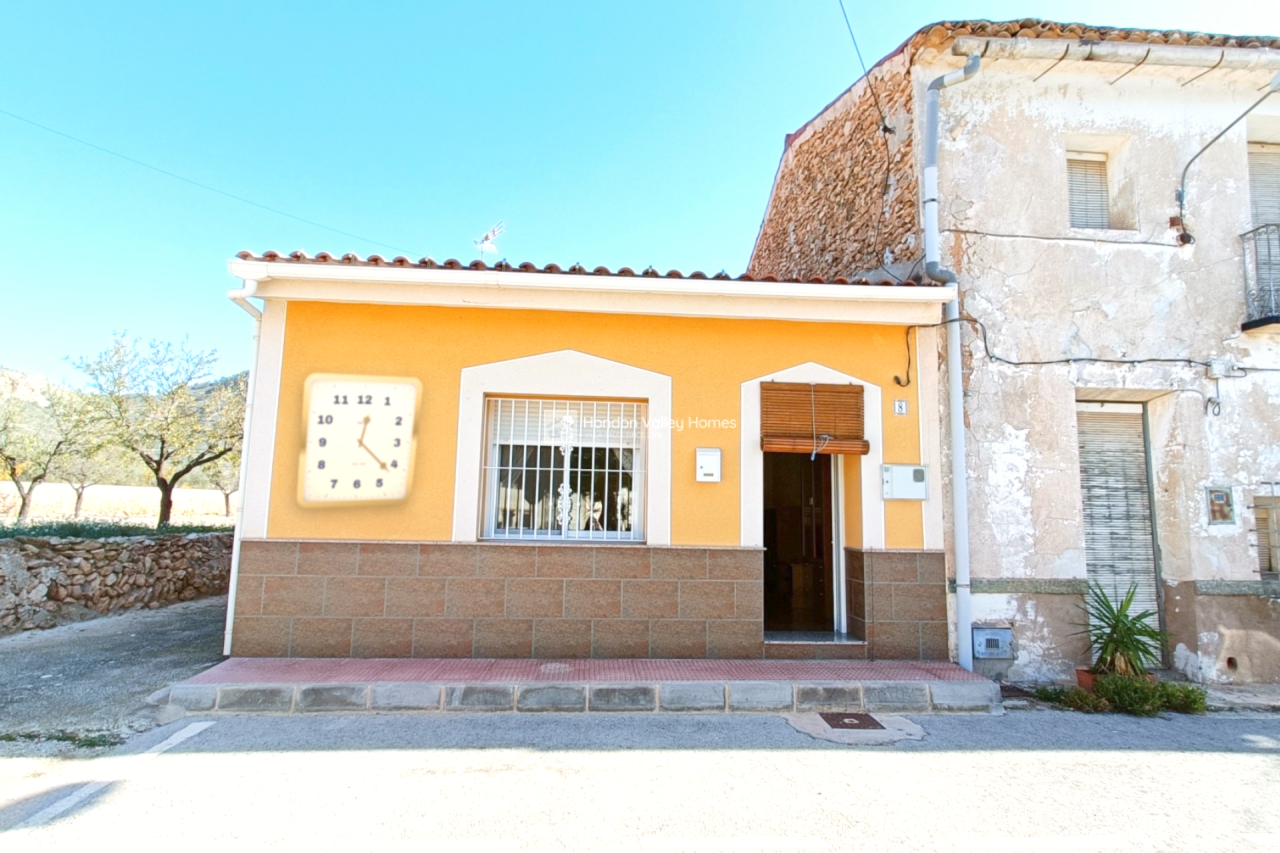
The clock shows 12.22
